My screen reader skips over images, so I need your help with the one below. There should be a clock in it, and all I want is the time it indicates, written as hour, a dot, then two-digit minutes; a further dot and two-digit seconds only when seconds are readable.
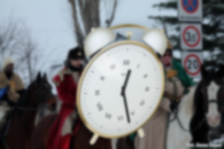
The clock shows 12.27
